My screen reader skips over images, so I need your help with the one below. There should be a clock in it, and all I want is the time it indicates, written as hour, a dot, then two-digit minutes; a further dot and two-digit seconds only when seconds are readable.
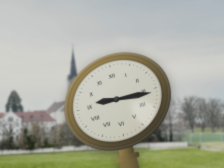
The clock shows 9.16
